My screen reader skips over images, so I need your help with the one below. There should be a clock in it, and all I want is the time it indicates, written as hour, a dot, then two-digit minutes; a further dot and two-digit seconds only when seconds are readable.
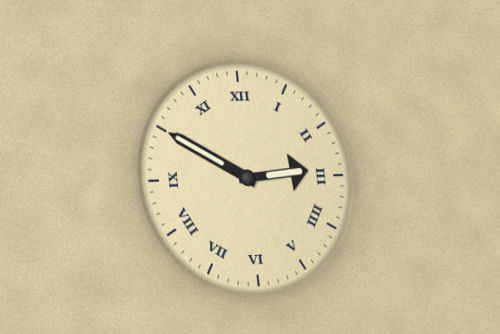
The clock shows 2.50
